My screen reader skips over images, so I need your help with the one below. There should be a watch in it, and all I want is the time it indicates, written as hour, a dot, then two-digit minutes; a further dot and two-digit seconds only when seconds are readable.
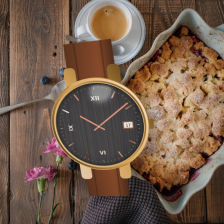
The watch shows 10.09
